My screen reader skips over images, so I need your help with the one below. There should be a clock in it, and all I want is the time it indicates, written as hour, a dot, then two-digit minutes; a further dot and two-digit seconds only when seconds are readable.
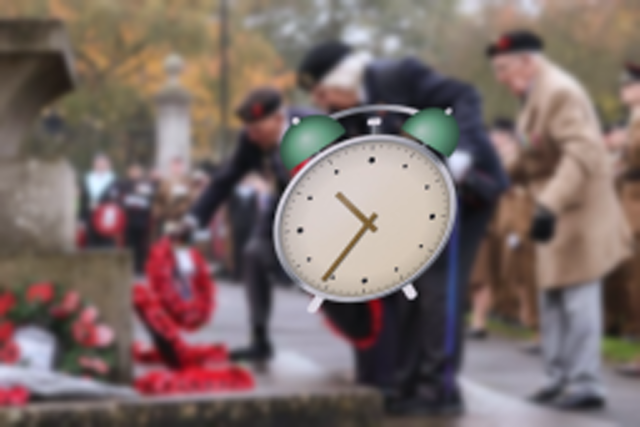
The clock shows 10.36
